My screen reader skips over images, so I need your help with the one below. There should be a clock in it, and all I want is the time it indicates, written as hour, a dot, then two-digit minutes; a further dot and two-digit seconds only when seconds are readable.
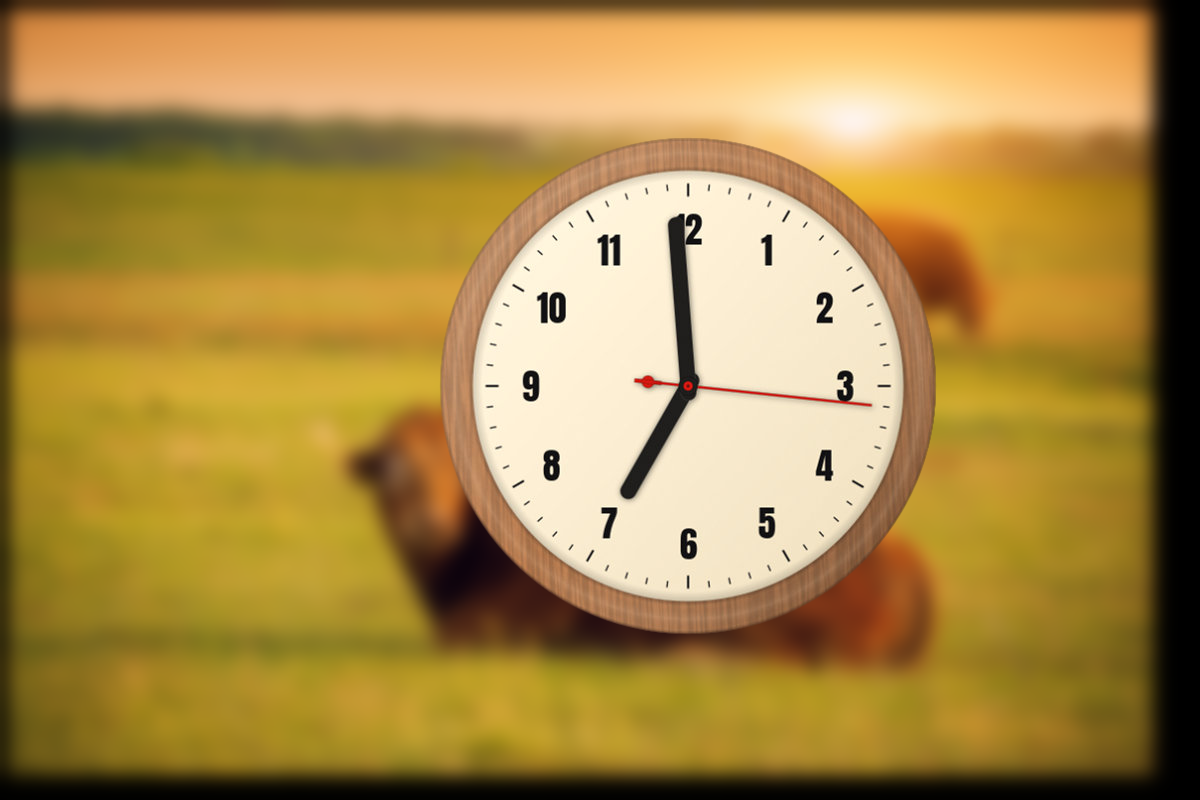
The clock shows 6.59.16
